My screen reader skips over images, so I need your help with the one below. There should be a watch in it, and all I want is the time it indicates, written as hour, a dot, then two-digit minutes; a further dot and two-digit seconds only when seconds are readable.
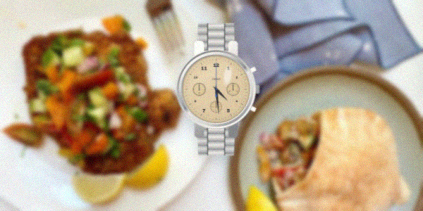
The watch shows 4.29
